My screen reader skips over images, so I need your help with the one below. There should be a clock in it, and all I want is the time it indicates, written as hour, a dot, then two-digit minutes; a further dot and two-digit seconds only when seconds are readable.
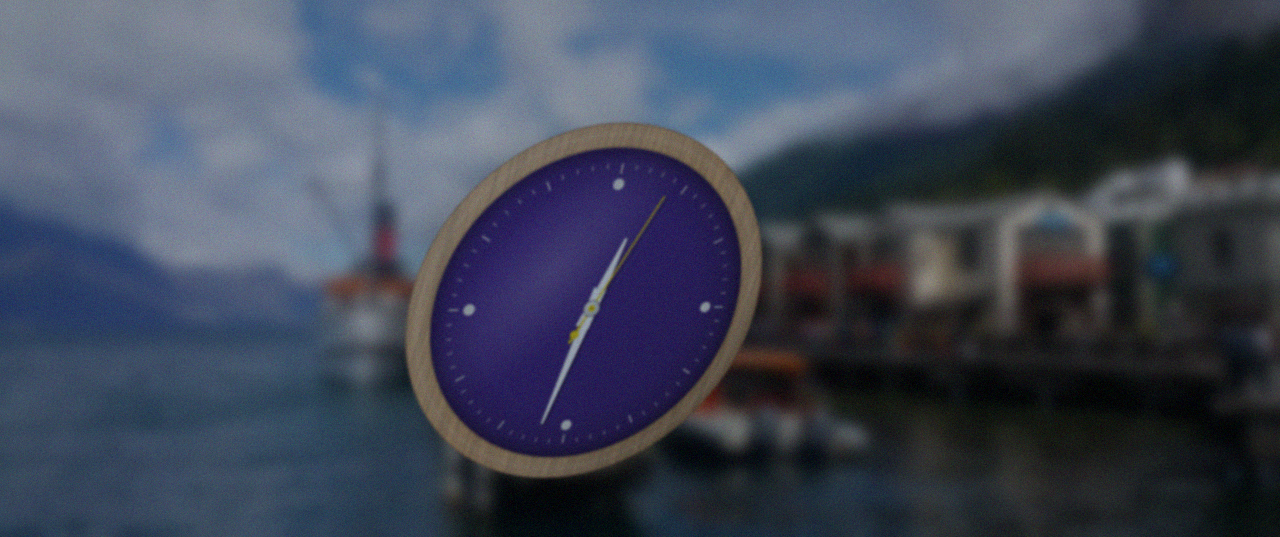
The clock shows 12.32.04
